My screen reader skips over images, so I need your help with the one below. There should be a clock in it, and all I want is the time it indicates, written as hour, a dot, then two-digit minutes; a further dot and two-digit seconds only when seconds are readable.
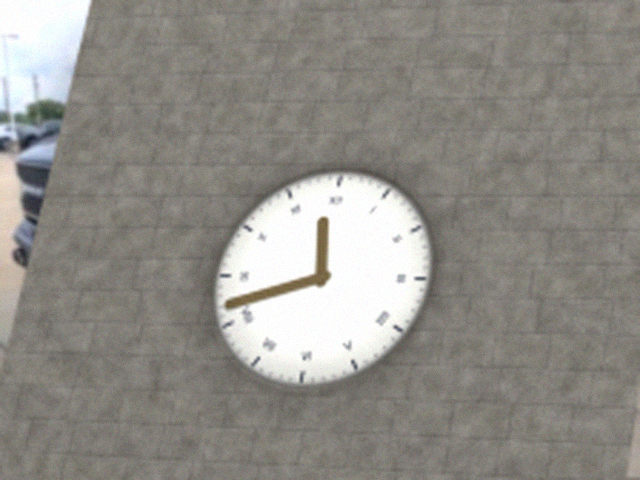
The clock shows 11.42
